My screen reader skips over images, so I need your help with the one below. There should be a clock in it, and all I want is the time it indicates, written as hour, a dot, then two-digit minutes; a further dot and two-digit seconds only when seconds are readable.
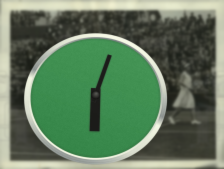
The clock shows 6.03
